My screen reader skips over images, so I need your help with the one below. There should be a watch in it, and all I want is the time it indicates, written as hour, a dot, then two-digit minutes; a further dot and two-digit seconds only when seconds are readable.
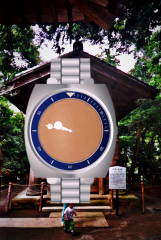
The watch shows 9.47
